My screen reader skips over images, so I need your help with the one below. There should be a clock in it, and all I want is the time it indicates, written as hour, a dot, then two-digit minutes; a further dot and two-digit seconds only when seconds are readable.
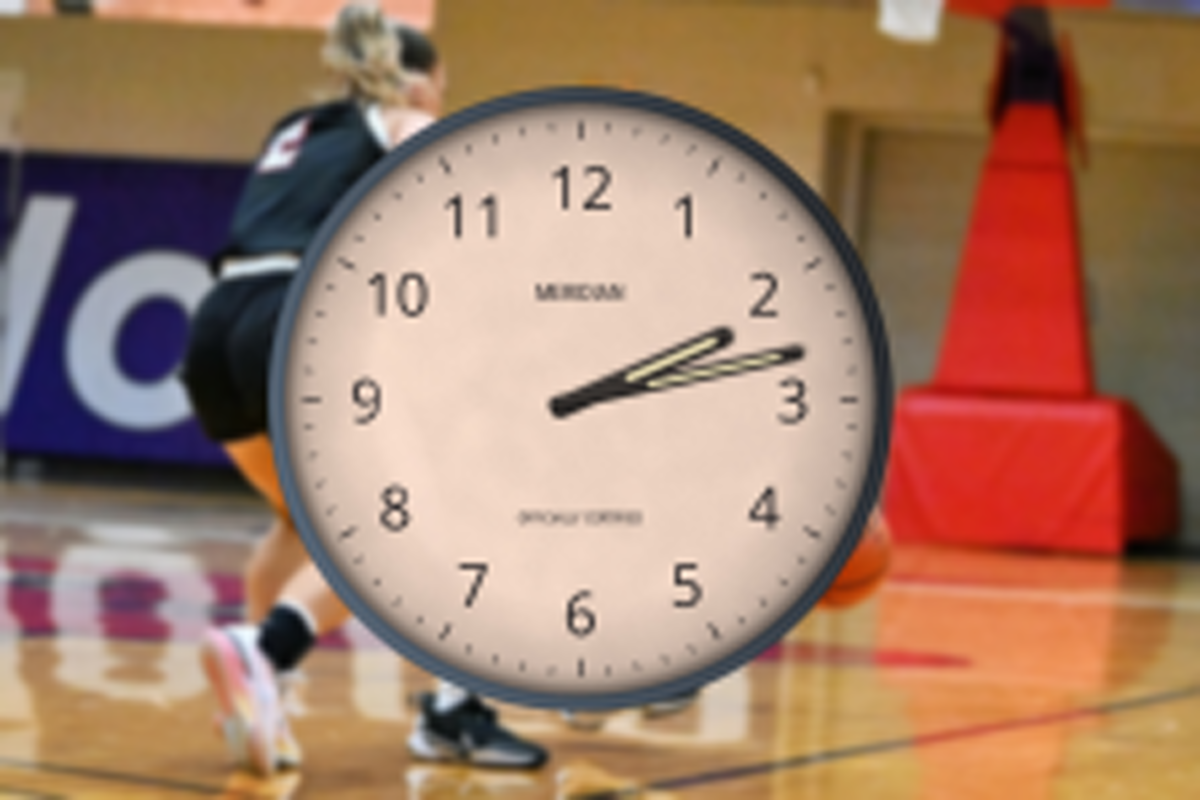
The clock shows 2.13
